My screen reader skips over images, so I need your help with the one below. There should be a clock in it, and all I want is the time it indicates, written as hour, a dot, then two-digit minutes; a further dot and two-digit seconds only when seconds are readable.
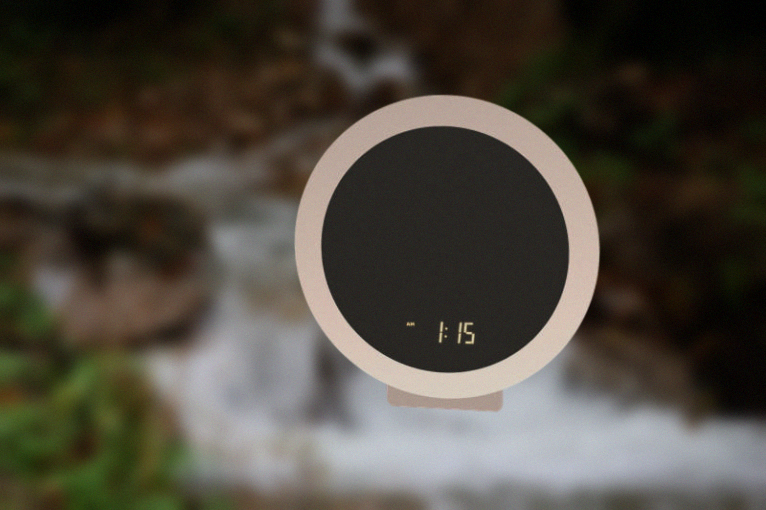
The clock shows 1.15
